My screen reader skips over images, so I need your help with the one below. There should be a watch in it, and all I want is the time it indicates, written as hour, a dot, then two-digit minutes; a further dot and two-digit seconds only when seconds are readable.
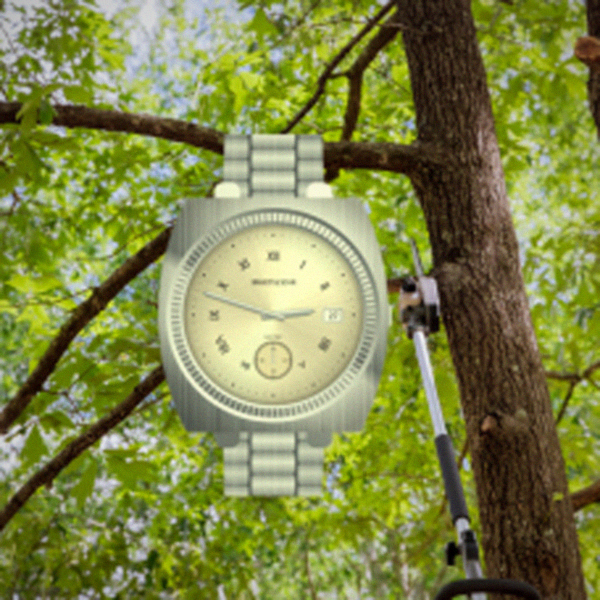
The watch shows 2.48
